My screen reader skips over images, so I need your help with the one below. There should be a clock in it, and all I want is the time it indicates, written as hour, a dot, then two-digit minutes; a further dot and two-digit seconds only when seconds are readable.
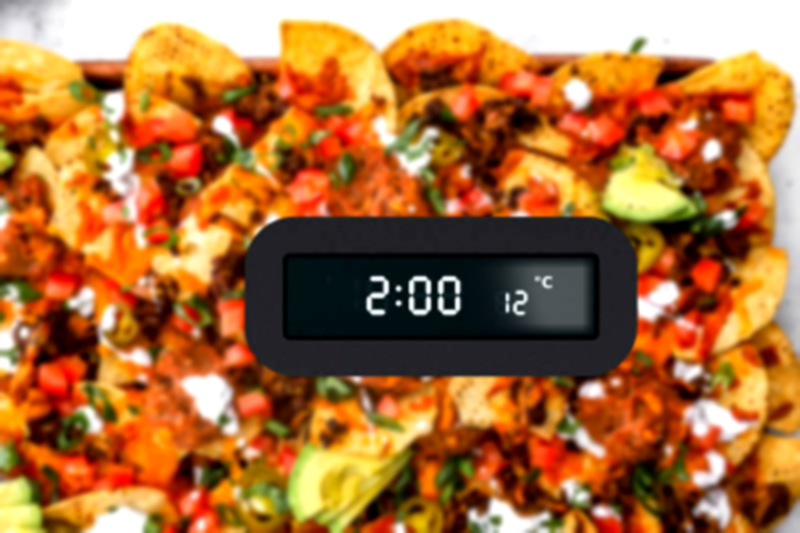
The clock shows 2.00
